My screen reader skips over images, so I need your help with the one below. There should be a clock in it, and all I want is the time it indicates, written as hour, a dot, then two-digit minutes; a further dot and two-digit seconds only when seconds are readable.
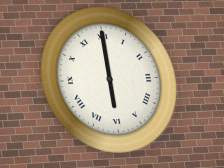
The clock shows 6.00
